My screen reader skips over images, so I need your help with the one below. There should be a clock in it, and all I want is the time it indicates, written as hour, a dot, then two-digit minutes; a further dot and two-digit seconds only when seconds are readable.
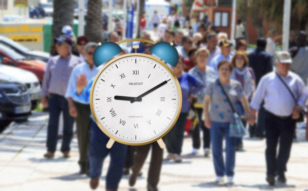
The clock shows 9.10
